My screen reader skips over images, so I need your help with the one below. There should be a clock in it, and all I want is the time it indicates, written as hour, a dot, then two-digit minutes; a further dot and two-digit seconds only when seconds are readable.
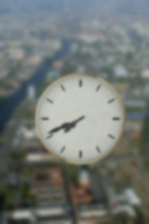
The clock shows 7.41
